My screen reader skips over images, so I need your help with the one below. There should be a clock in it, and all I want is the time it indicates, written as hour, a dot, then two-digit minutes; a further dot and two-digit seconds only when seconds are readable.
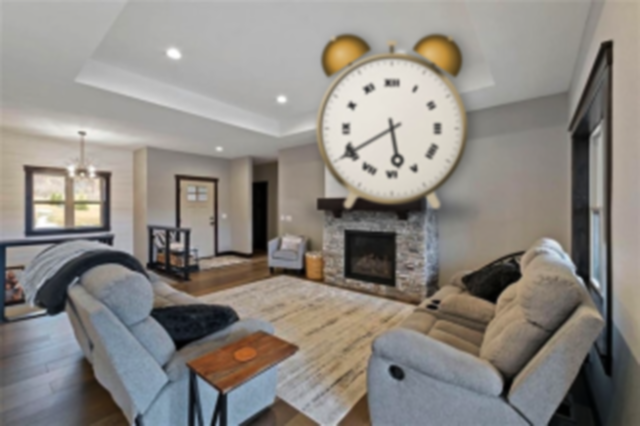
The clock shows 5.40
